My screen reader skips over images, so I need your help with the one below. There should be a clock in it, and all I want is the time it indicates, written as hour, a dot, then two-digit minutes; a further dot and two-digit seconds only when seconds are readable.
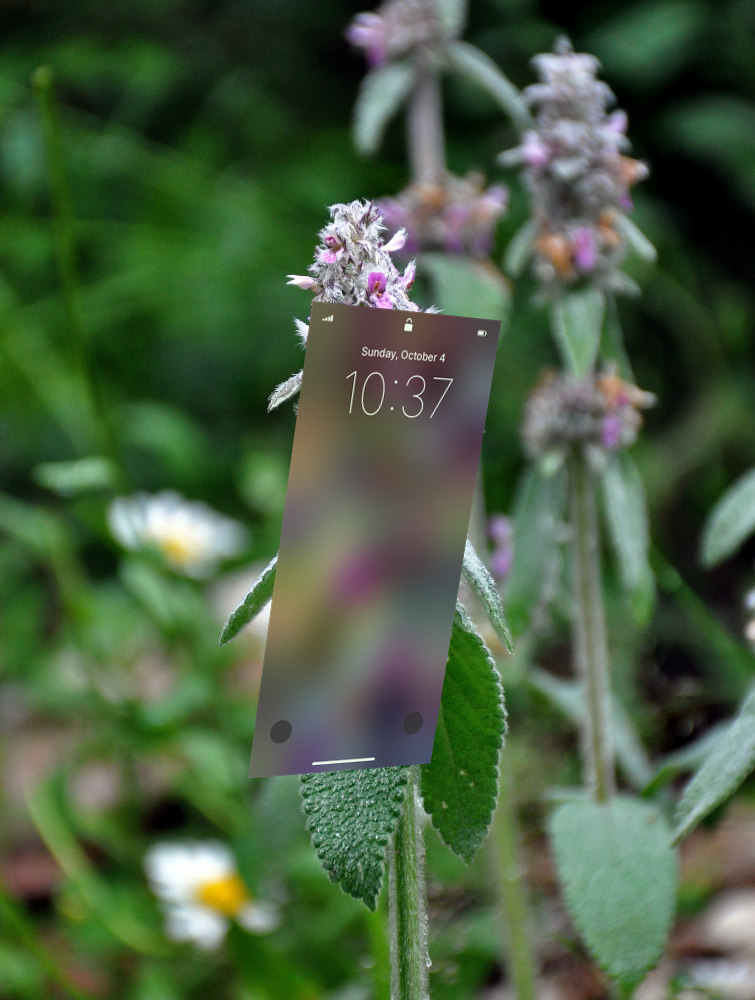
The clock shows 10.37
